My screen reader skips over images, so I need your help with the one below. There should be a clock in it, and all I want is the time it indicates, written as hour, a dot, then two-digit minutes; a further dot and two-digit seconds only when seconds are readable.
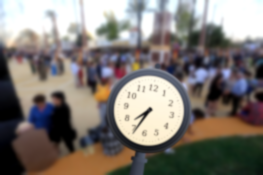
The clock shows 7.34
